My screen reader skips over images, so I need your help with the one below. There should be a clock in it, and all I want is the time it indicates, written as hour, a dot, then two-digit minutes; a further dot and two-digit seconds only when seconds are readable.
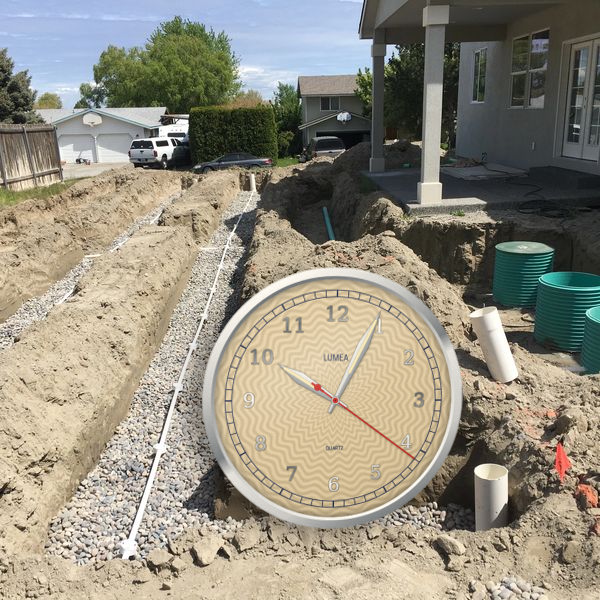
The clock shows 10.04.21
